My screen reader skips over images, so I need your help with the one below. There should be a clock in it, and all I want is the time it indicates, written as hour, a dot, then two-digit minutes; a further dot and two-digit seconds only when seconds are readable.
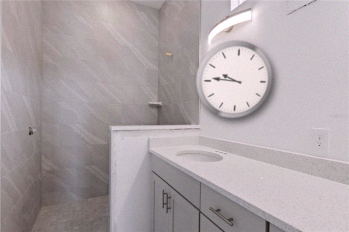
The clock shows 9.46
